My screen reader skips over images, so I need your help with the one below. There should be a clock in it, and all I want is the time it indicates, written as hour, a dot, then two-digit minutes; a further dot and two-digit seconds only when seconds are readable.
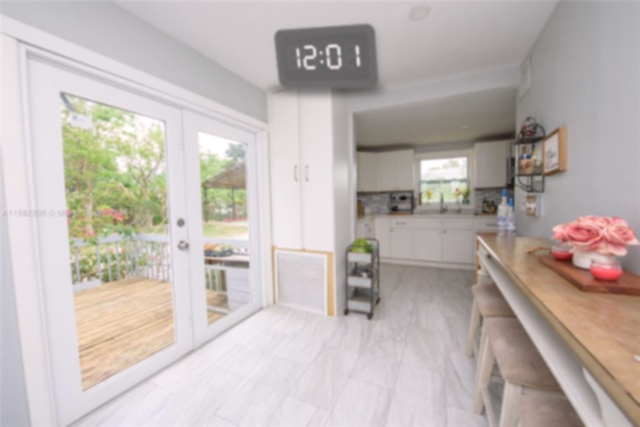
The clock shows 12.01
